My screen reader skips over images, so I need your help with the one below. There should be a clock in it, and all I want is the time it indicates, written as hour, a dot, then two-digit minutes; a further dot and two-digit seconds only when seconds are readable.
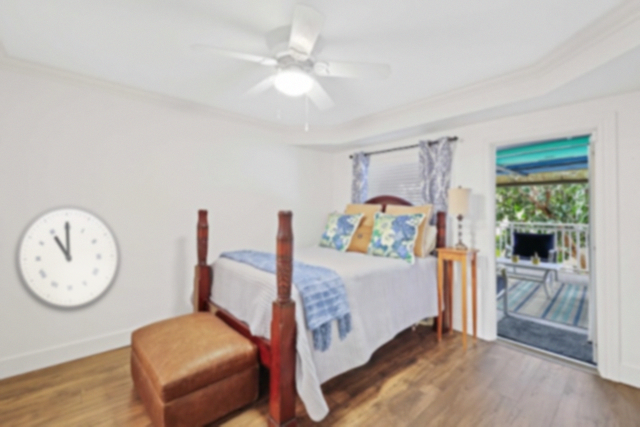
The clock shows 11.00
